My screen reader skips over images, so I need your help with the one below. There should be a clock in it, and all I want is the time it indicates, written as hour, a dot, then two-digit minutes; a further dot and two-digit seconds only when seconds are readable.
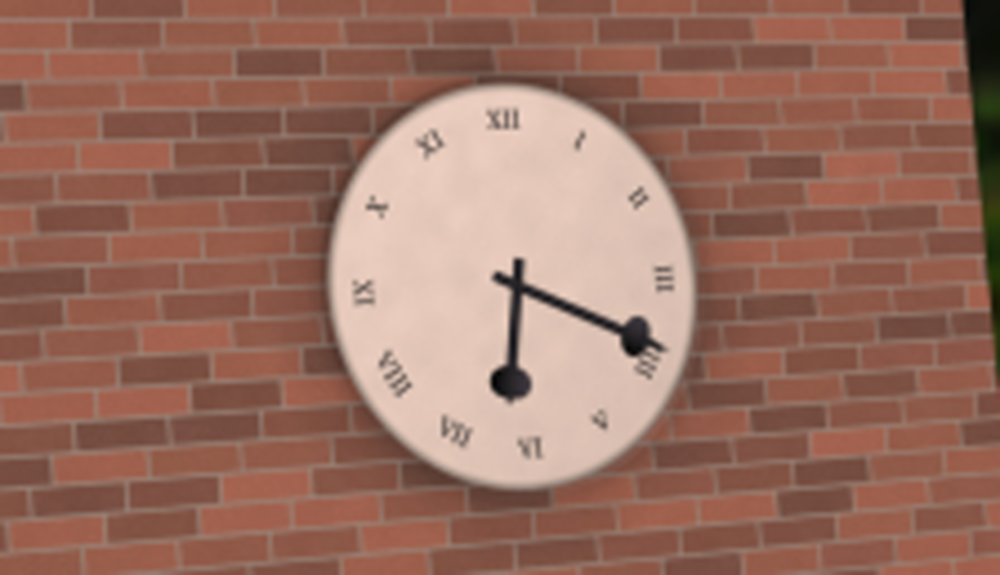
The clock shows 6.19
